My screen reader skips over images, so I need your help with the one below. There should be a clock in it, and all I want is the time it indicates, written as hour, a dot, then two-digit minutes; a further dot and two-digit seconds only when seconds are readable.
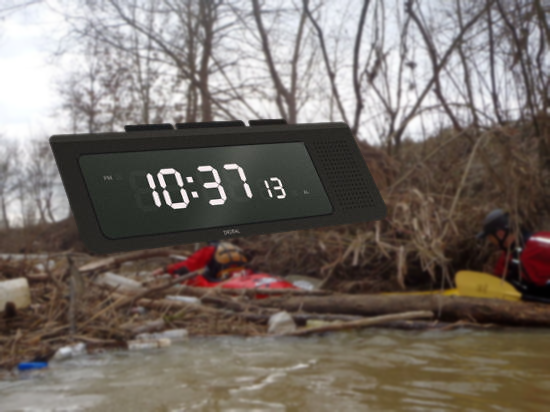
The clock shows 10.37.13
